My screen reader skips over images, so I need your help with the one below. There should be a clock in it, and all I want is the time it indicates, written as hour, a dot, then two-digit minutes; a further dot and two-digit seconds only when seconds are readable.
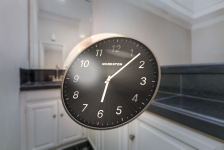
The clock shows 6.07
